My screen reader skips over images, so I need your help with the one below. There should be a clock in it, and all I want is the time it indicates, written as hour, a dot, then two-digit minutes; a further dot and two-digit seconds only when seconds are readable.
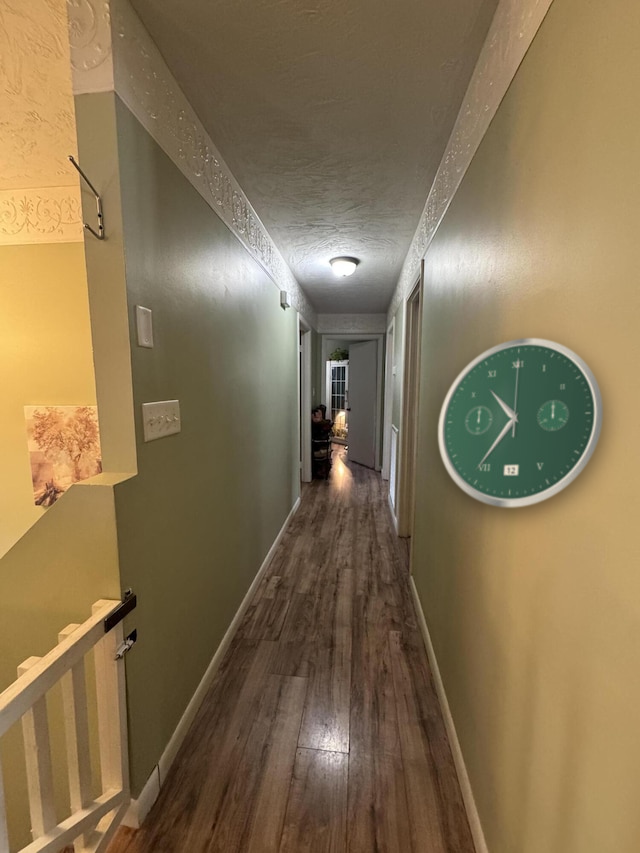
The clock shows 10.36
